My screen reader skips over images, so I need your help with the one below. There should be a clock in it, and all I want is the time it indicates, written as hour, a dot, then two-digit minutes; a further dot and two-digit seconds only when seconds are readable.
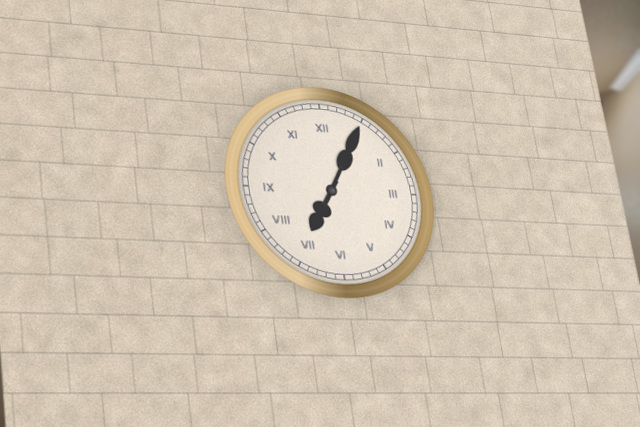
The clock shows 7.05
